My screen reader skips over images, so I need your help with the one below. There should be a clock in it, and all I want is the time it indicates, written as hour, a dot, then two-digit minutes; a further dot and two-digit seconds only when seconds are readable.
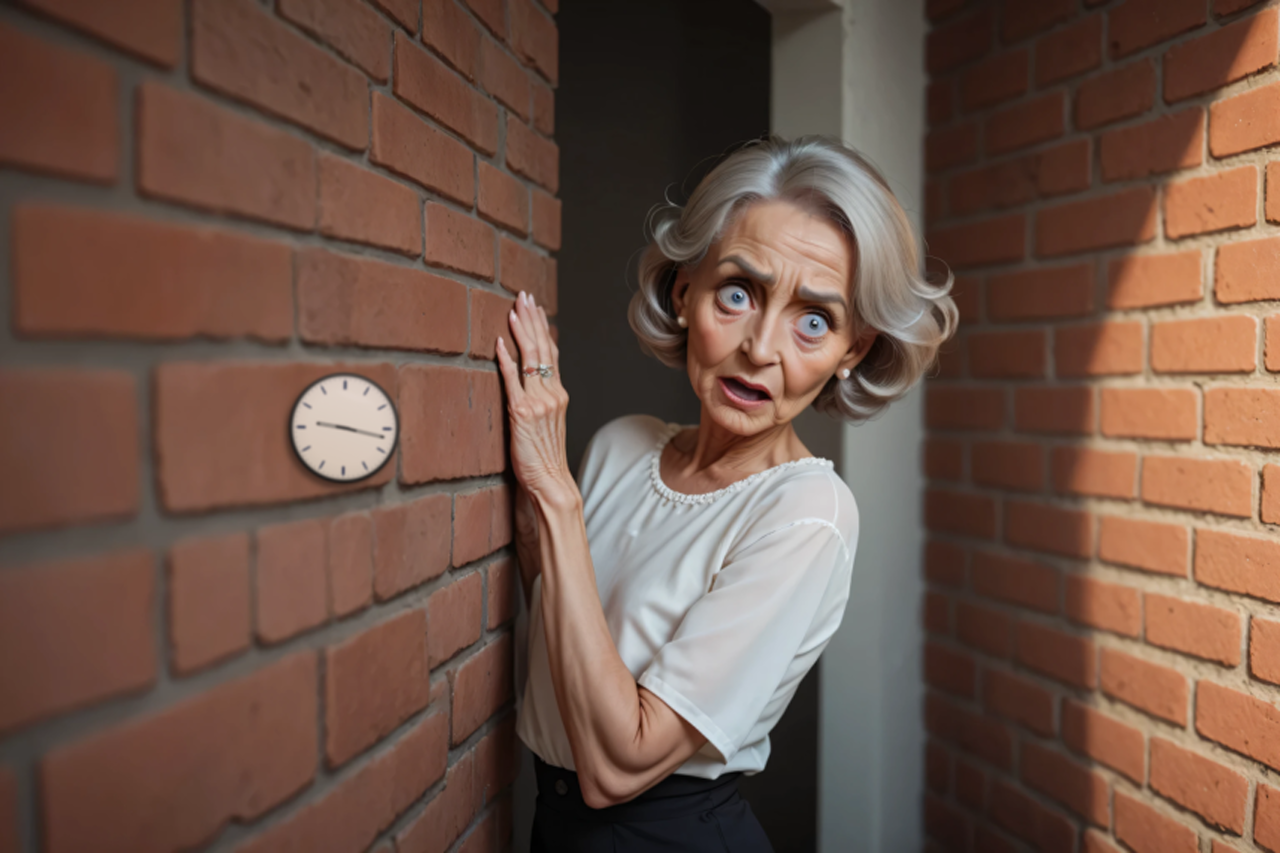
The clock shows 9.17
